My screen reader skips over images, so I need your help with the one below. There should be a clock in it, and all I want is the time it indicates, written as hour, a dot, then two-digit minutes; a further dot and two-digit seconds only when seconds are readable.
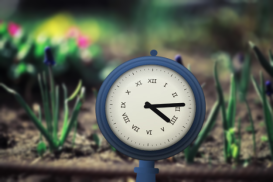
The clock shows 4.14
